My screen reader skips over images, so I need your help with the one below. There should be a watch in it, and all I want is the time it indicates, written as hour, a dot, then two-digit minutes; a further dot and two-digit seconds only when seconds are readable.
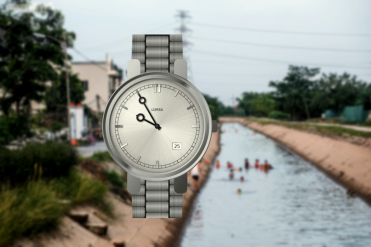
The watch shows 9.55
